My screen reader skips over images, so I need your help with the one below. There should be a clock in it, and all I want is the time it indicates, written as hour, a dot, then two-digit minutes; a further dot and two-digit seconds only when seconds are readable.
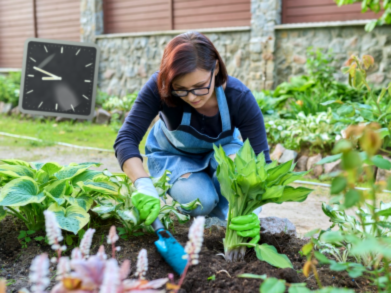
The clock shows 8.48
